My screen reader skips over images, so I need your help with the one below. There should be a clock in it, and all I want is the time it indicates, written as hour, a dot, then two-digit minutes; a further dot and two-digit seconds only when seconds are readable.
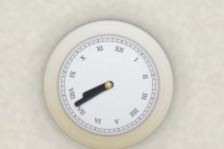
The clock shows 7.37
